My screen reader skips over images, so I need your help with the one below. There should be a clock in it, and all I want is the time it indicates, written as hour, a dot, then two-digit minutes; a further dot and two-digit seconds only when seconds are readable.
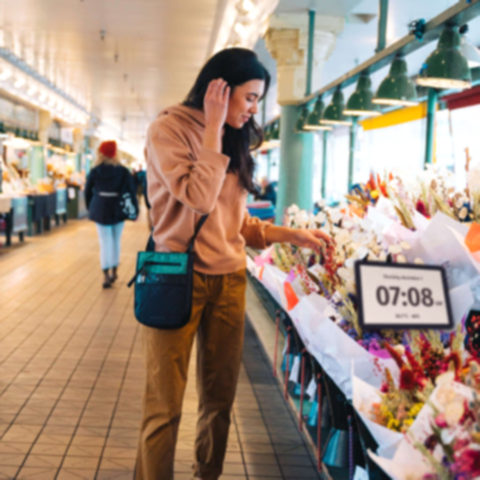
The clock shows 7.08
